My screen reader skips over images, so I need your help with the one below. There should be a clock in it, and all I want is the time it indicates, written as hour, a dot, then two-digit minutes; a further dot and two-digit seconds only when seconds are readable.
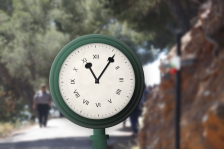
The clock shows 11.06
